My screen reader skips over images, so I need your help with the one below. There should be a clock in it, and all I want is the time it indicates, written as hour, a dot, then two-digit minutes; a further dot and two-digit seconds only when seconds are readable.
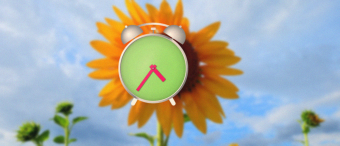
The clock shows 4.36
